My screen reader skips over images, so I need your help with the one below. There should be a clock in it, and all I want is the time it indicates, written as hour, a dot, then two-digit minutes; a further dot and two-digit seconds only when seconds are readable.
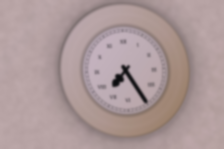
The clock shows 7.25
